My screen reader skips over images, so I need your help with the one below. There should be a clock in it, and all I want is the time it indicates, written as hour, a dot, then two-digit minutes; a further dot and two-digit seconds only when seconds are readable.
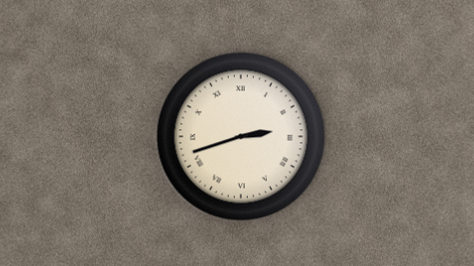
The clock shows 2.42
